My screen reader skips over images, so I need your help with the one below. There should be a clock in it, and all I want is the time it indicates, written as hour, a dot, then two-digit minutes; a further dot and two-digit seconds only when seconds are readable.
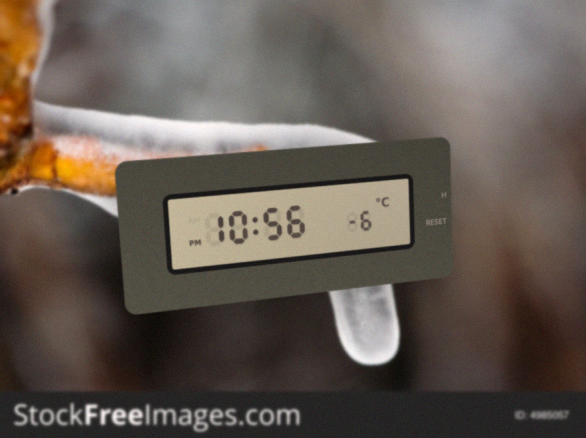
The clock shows 10.56
